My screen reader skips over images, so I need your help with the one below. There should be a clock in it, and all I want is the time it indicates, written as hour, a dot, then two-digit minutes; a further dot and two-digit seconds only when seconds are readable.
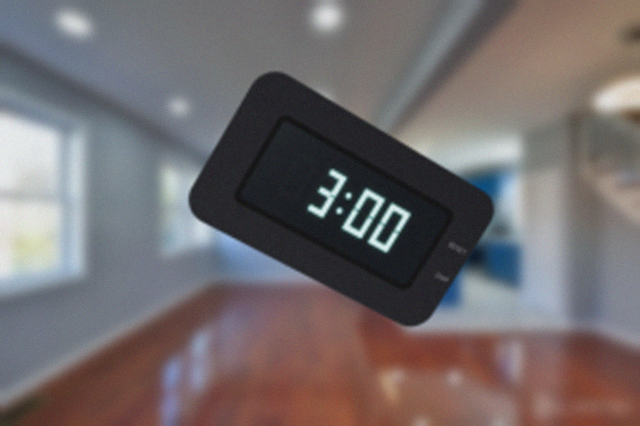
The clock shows 3.00
